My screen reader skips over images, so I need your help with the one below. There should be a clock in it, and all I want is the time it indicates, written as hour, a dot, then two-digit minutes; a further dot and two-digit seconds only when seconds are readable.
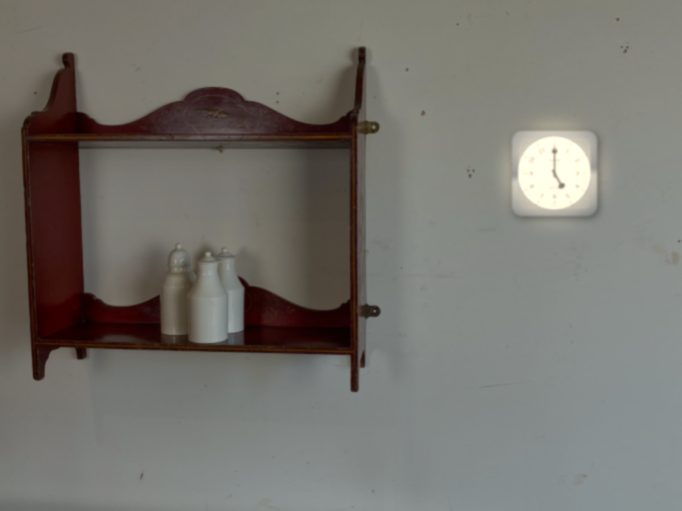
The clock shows 5.00
